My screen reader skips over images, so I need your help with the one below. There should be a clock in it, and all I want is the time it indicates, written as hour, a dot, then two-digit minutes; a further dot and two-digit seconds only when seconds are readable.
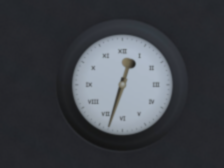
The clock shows 12.33
